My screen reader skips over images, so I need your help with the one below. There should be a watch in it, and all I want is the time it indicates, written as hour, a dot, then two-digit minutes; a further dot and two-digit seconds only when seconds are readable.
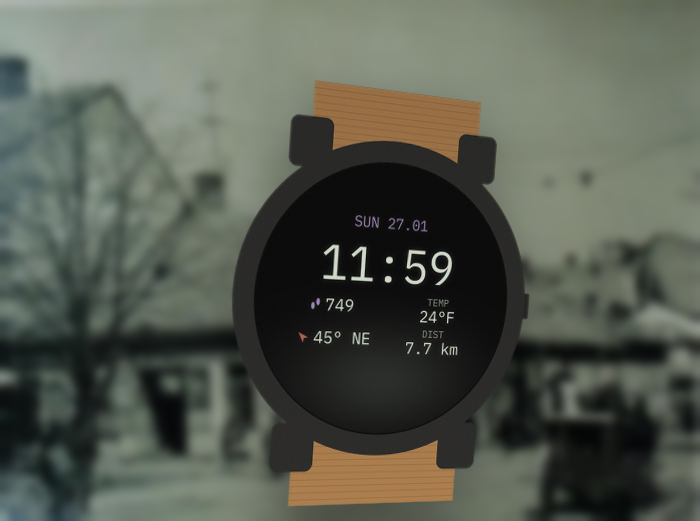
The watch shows 11.59
